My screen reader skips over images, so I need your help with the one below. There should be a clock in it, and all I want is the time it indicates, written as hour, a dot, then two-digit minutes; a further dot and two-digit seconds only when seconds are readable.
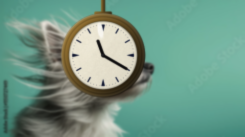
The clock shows 11.20
